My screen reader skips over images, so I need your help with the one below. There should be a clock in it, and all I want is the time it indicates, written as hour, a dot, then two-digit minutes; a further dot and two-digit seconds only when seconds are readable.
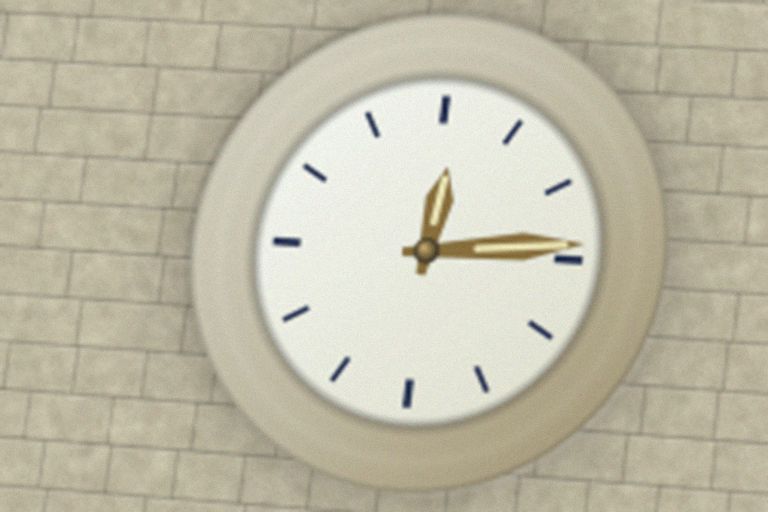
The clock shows 12.14
